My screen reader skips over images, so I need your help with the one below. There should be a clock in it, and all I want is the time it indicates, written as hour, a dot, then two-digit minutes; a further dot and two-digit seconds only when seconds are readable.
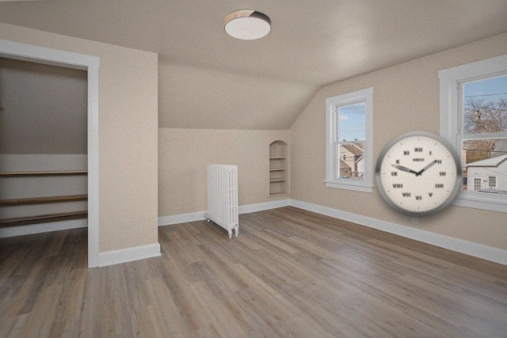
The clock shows 1.48
